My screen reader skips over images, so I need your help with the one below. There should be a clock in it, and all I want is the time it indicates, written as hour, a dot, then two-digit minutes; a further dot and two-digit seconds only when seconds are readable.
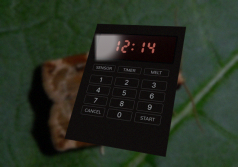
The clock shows 12.14
